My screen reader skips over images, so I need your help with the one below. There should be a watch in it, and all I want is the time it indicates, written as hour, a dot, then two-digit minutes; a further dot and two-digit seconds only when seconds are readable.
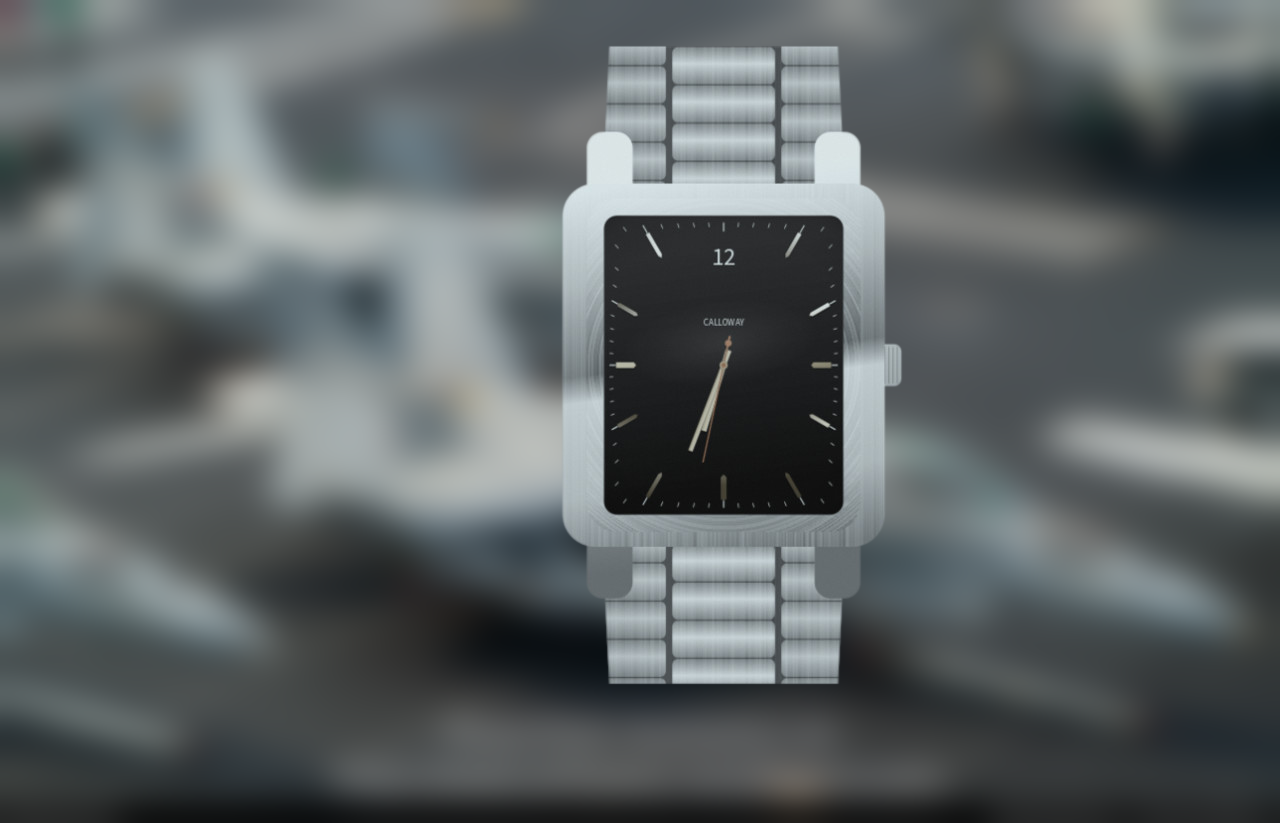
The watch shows 6.33.32
